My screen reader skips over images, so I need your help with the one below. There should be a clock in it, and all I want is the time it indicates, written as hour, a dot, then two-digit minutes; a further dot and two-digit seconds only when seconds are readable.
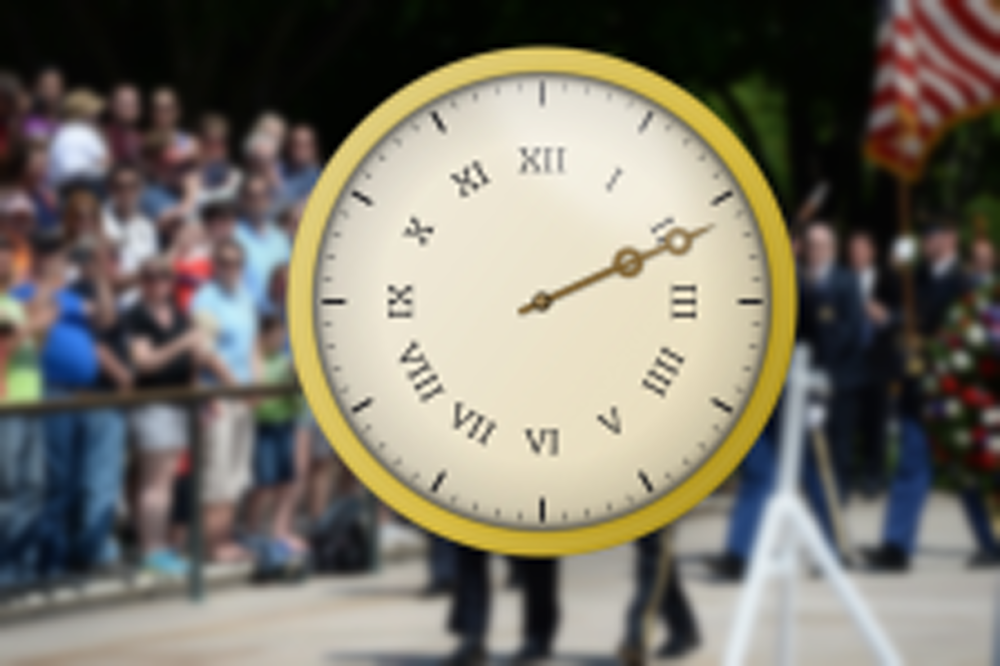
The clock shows 2.11
